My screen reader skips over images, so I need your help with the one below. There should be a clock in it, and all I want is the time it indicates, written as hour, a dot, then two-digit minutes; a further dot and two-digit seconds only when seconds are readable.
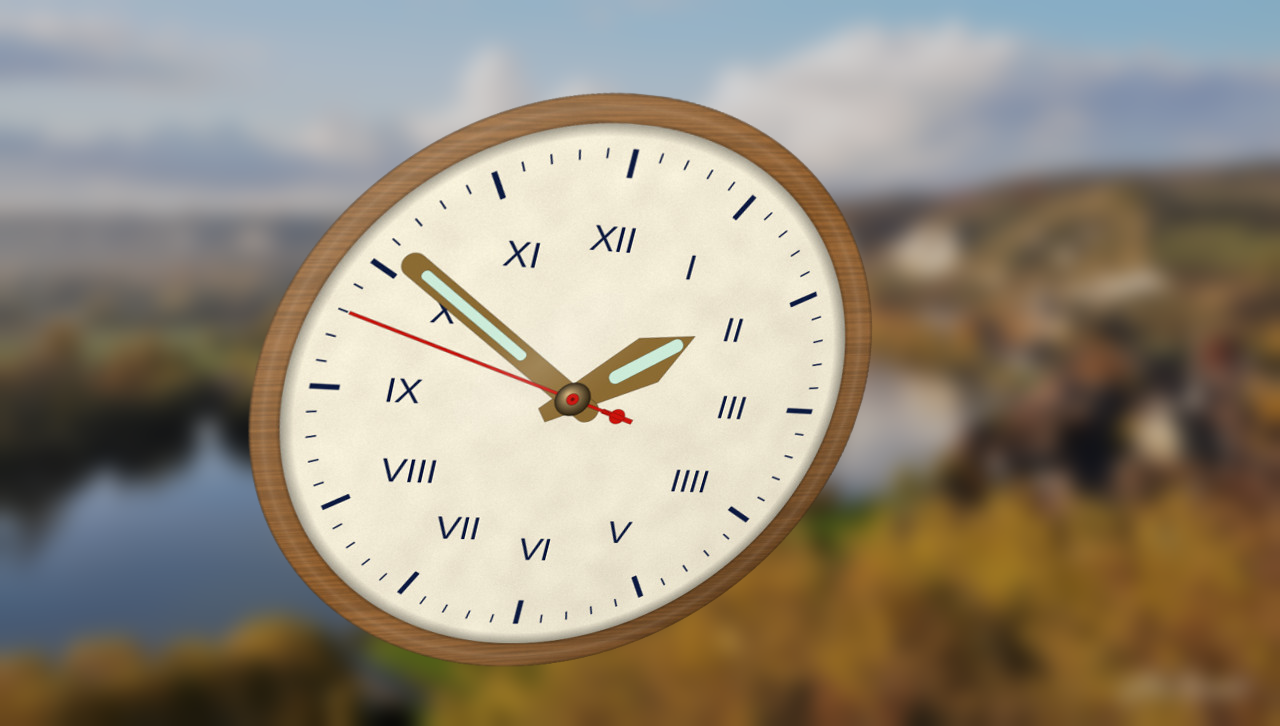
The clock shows 1.50.48
